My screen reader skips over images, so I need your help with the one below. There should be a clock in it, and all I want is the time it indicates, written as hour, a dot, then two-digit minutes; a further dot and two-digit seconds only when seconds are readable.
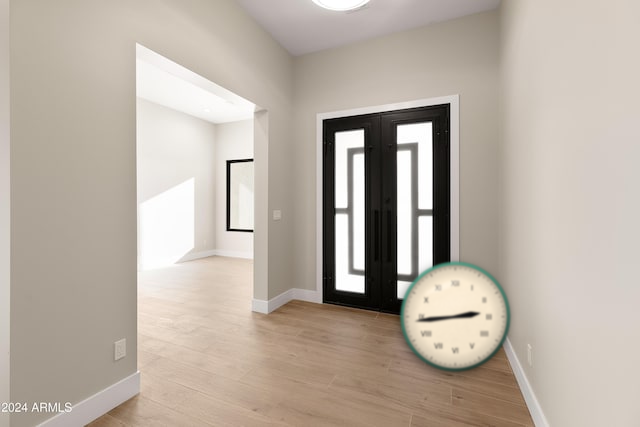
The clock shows 2.44
